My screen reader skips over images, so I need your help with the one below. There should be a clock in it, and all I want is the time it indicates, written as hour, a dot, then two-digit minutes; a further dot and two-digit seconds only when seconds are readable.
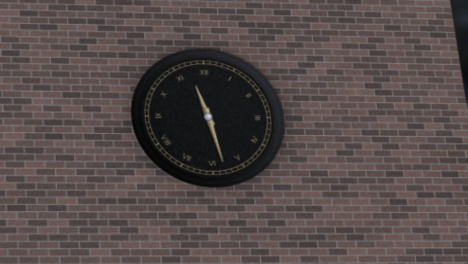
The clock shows 11.28
